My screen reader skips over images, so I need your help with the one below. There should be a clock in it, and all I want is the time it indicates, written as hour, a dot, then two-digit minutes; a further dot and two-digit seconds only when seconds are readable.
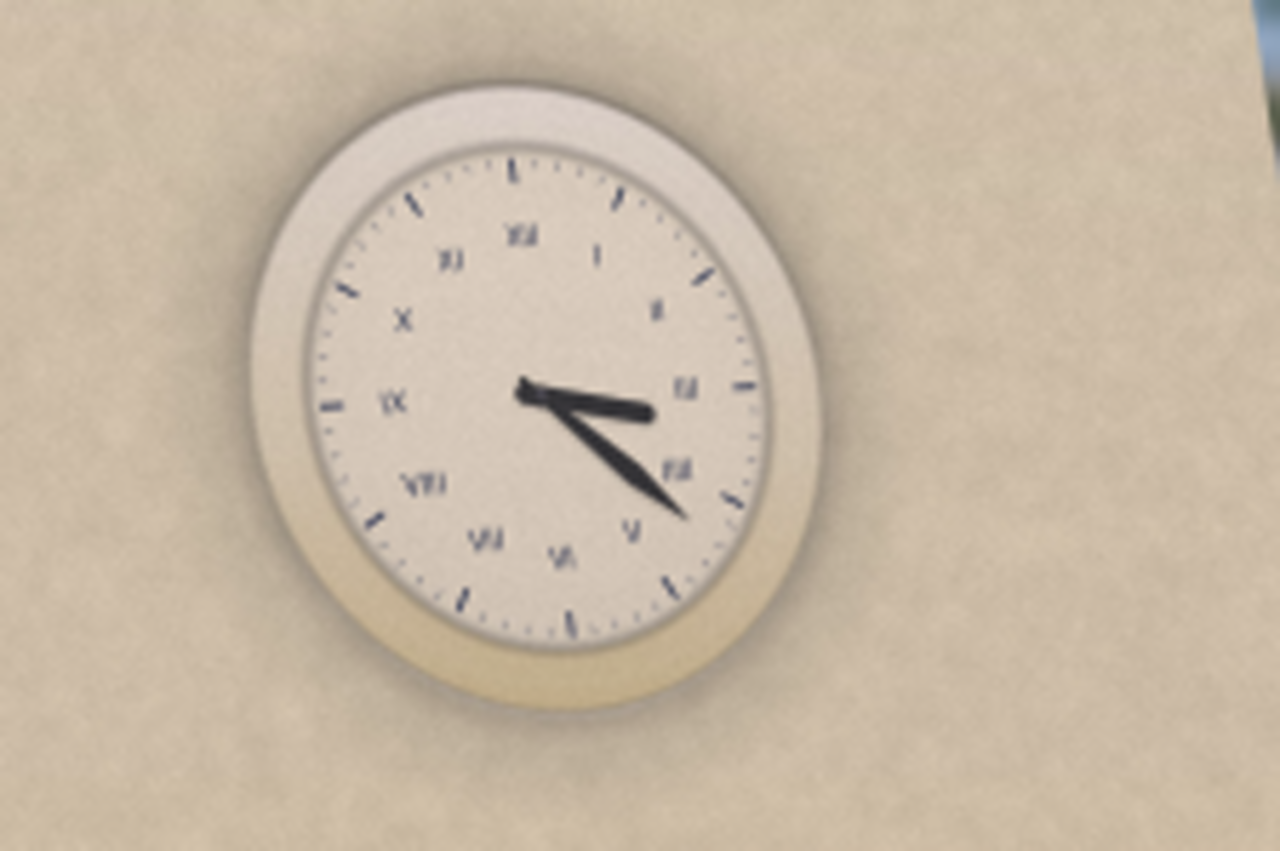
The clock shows 3.22
